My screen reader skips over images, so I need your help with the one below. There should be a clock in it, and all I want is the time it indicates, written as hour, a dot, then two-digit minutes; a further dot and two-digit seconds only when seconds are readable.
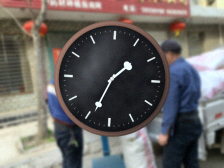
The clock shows 1.34
